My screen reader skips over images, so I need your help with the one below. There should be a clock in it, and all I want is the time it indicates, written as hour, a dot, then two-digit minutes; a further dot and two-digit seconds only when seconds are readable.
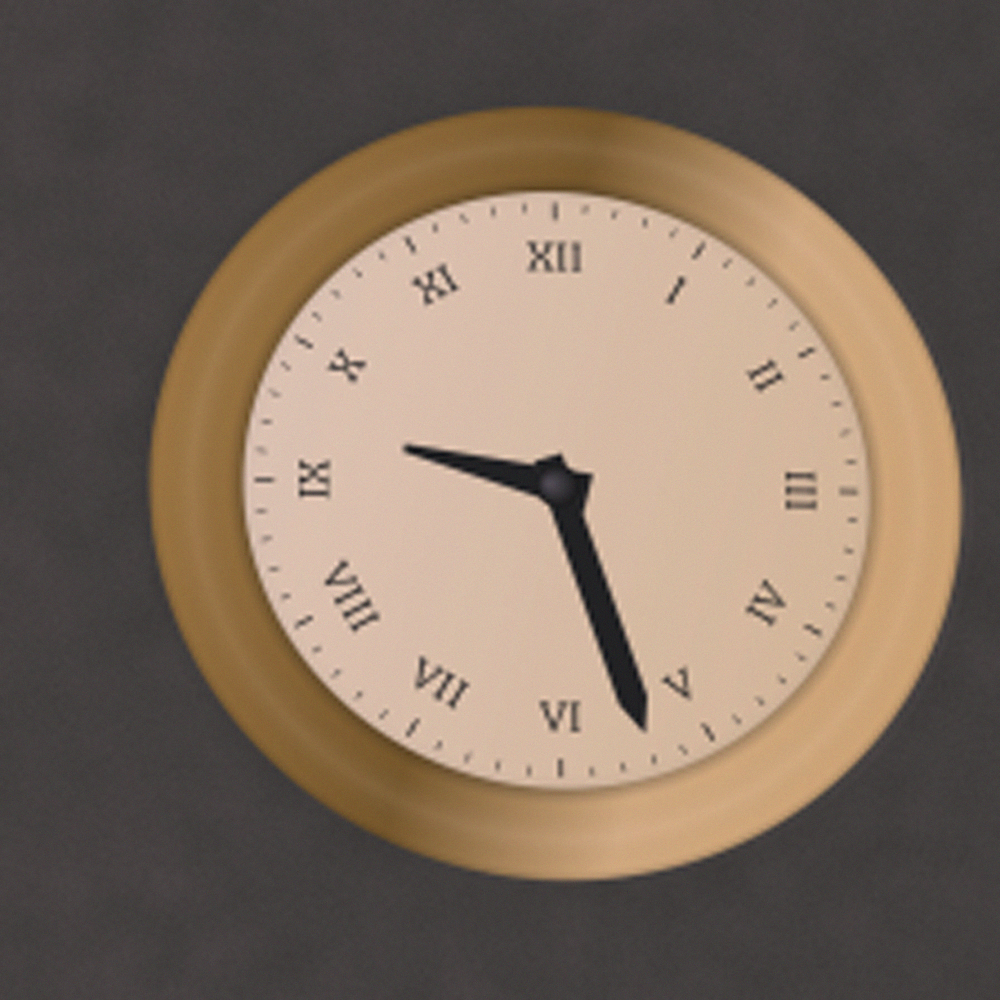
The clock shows 9.27
